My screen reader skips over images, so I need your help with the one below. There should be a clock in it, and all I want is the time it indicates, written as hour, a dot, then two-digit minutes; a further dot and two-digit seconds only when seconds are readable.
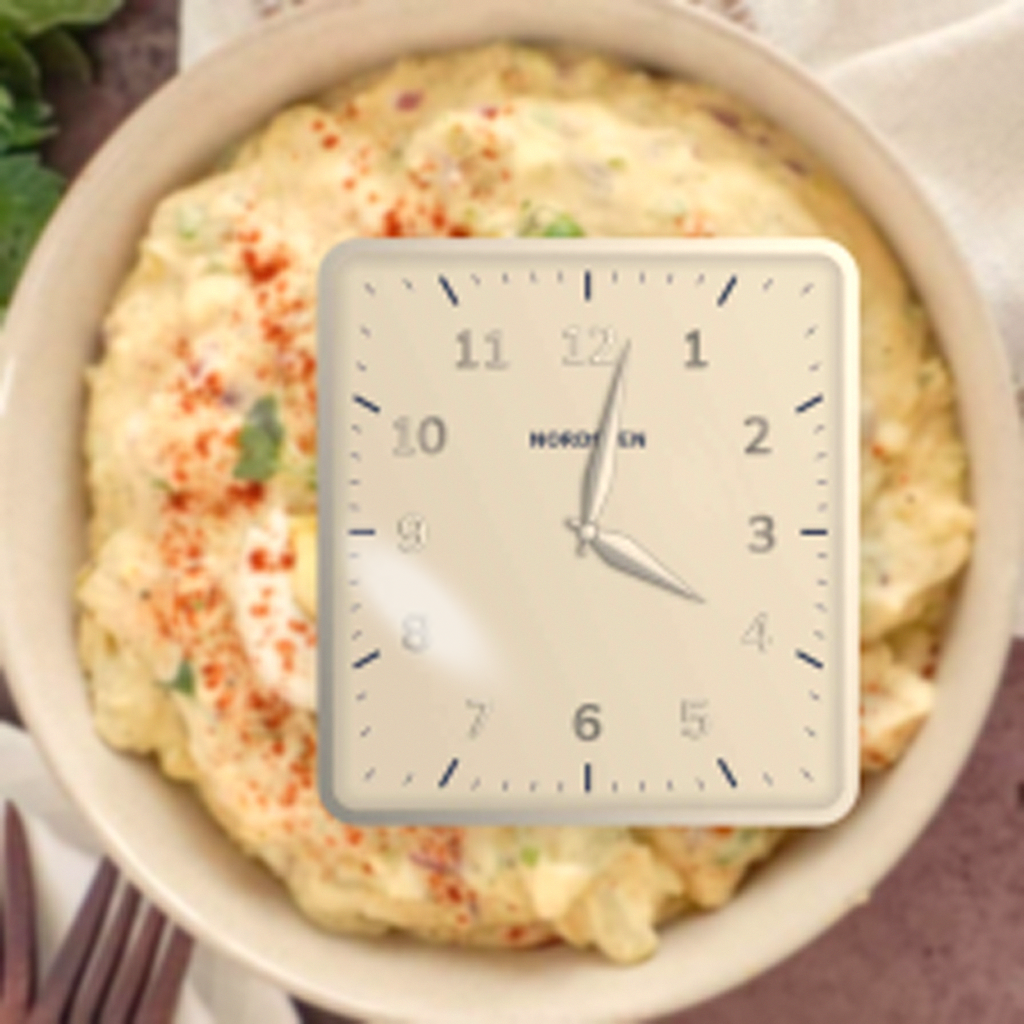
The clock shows 4.02
